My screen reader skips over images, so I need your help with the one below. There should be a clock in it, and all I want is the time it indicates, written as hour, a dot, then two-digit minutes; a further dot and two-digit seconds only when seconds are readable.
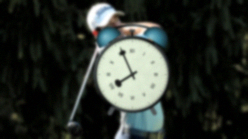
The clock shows 7.56
